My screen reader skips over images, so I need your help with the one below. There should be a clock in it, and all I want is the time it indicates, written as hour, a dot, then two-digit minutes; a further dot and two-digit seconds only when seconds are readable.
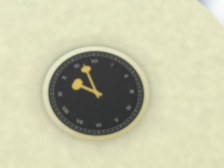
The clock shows 9.57
